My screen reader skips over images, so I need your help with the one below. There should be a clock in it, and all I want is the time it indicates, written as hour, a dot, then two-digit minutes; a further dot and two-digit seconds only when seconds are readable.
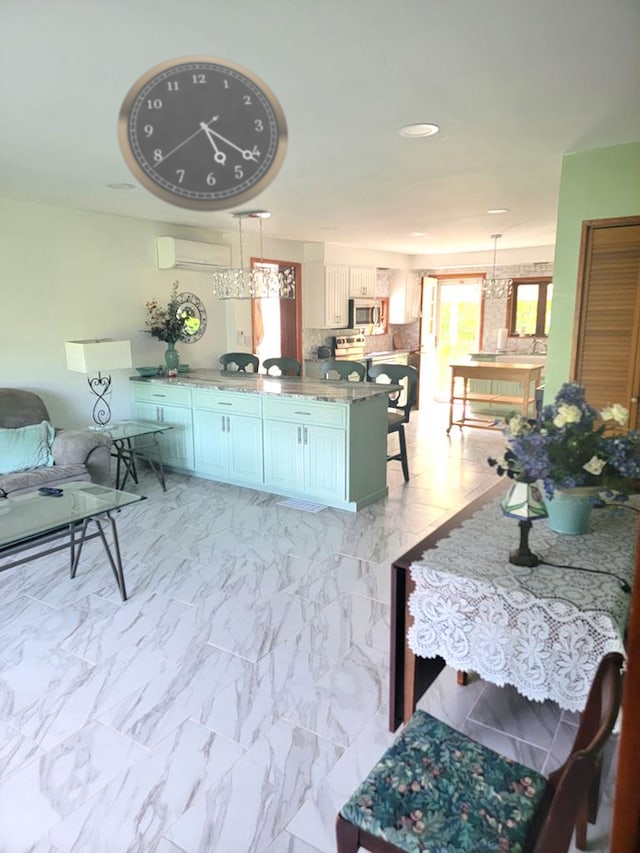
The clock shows 5.21.39
